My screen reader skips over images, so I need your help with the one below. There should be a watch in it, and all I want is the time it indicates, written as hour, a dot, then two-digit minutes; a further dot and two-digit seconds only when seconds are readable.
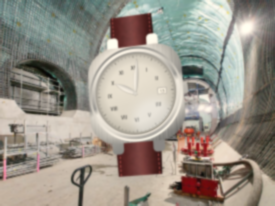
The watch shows 10.01
